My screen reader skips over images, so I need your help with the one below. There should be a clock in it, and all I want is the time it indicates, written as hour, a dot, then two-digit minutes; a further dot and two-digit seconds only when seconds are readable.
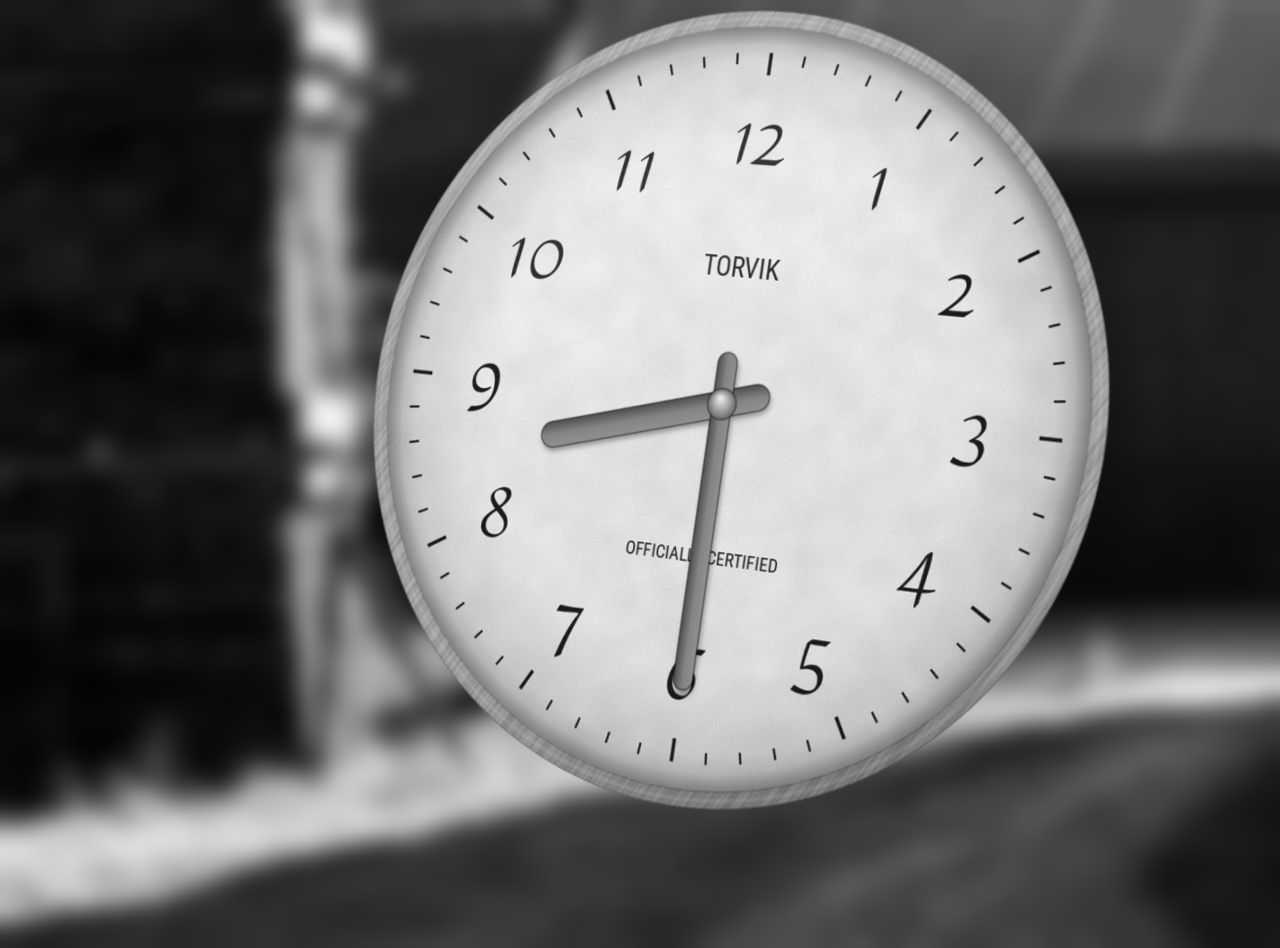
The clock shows 8.30
